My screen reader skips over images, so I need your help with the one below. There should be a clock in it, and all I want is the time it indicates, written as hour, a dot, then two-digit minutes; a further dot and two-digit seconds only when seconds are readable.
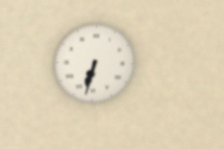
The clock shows 6.32
